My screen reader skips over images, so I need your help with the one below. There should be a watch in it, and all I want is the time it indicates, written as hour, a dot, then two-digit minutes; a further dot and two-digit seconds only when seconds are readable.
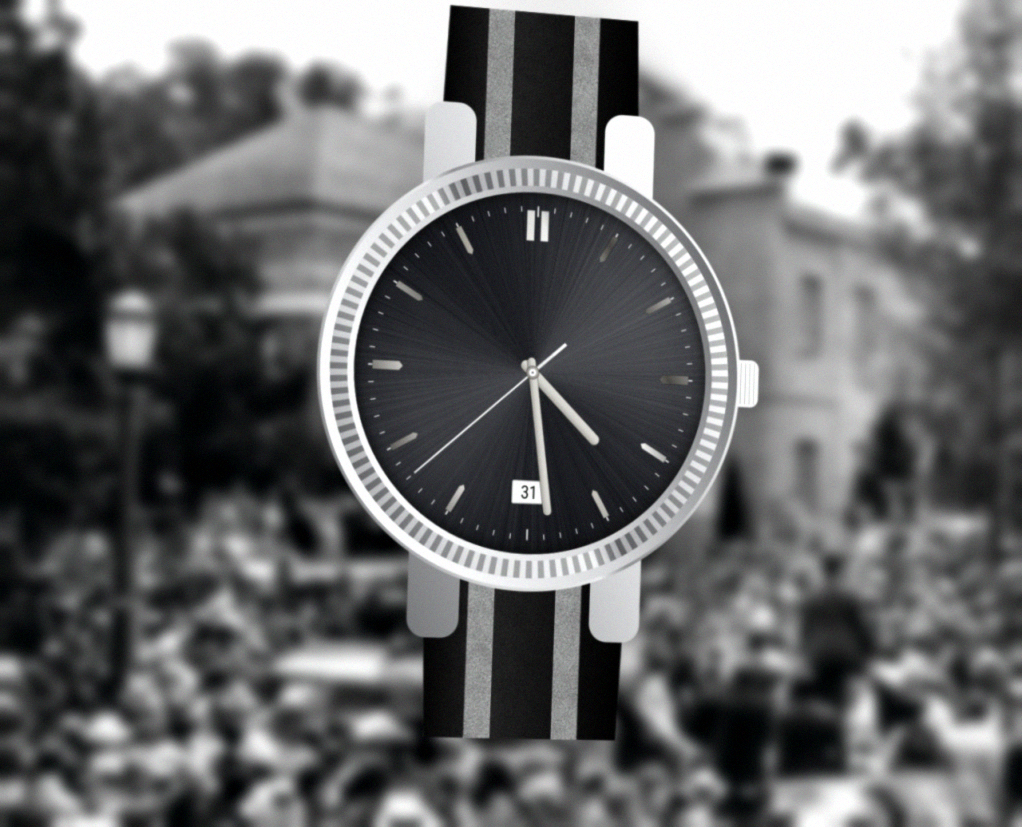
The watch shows 4.28.38
